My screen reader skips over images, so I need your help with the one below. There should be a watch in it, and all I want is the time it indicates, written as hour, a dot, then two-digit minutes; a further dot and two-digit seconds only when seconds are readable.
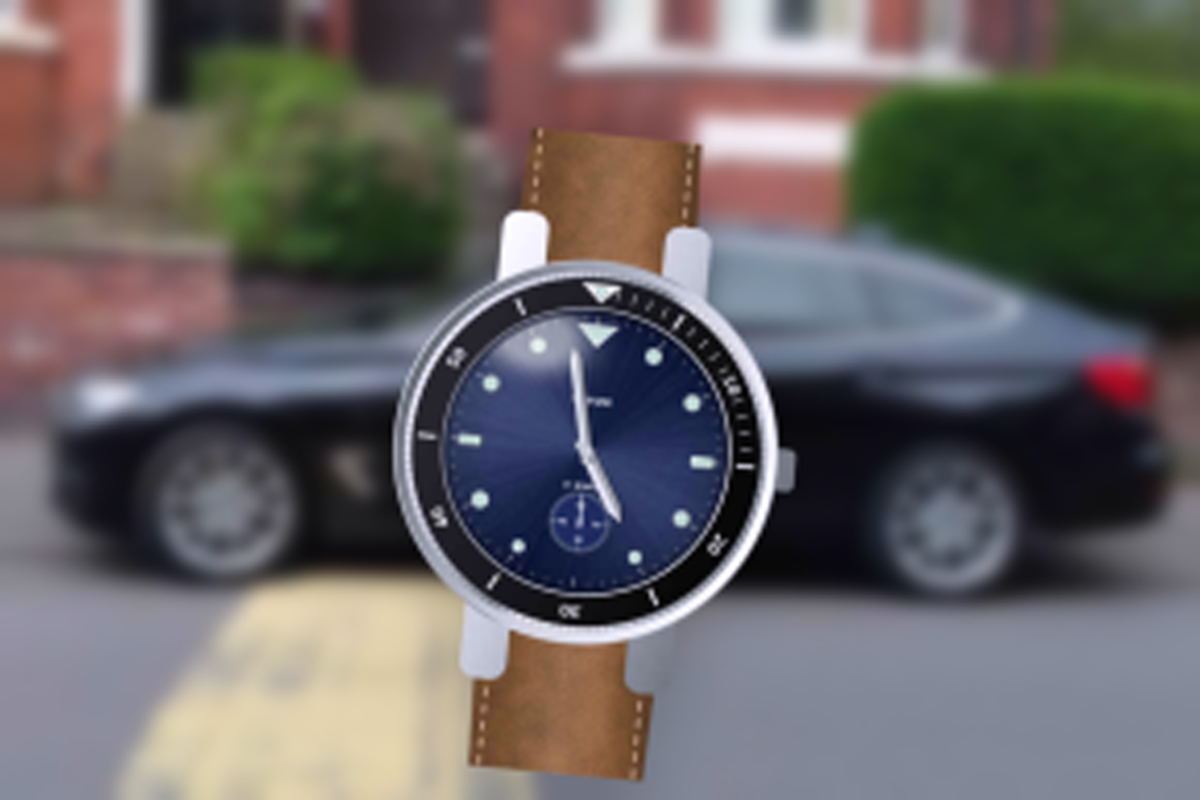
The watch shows 4.58
